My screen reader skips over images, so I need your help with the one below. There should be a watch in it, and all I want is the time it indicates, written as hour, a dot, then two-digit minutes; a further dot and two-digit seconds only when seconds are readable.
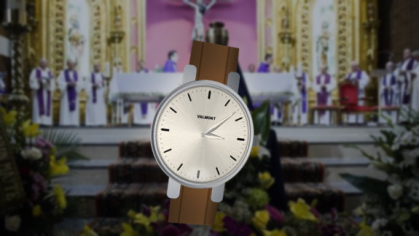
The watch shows 3.08
